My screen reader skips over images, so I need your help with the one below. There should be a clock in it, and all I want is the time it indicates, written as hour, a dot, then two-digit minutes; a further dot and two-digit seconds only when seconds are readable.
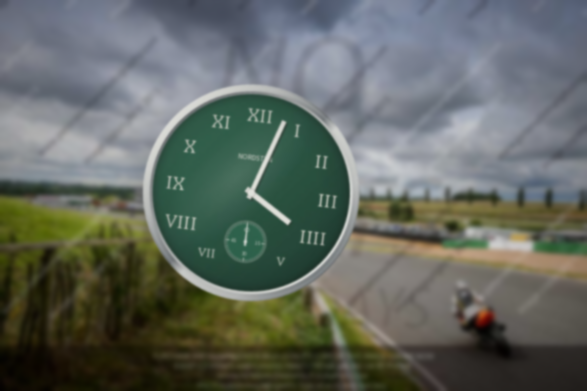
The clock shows 4.03
